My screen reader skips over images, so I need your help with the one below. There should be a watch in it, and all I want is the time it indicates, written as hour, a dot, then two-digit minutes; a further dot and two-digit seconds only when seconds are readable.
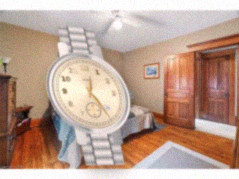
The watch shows 12.25
